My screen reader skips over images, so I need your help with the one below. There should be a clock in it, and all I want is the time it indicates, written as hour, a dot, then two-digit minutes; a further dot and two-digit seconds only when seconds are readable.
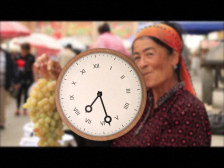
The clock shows 7.28
